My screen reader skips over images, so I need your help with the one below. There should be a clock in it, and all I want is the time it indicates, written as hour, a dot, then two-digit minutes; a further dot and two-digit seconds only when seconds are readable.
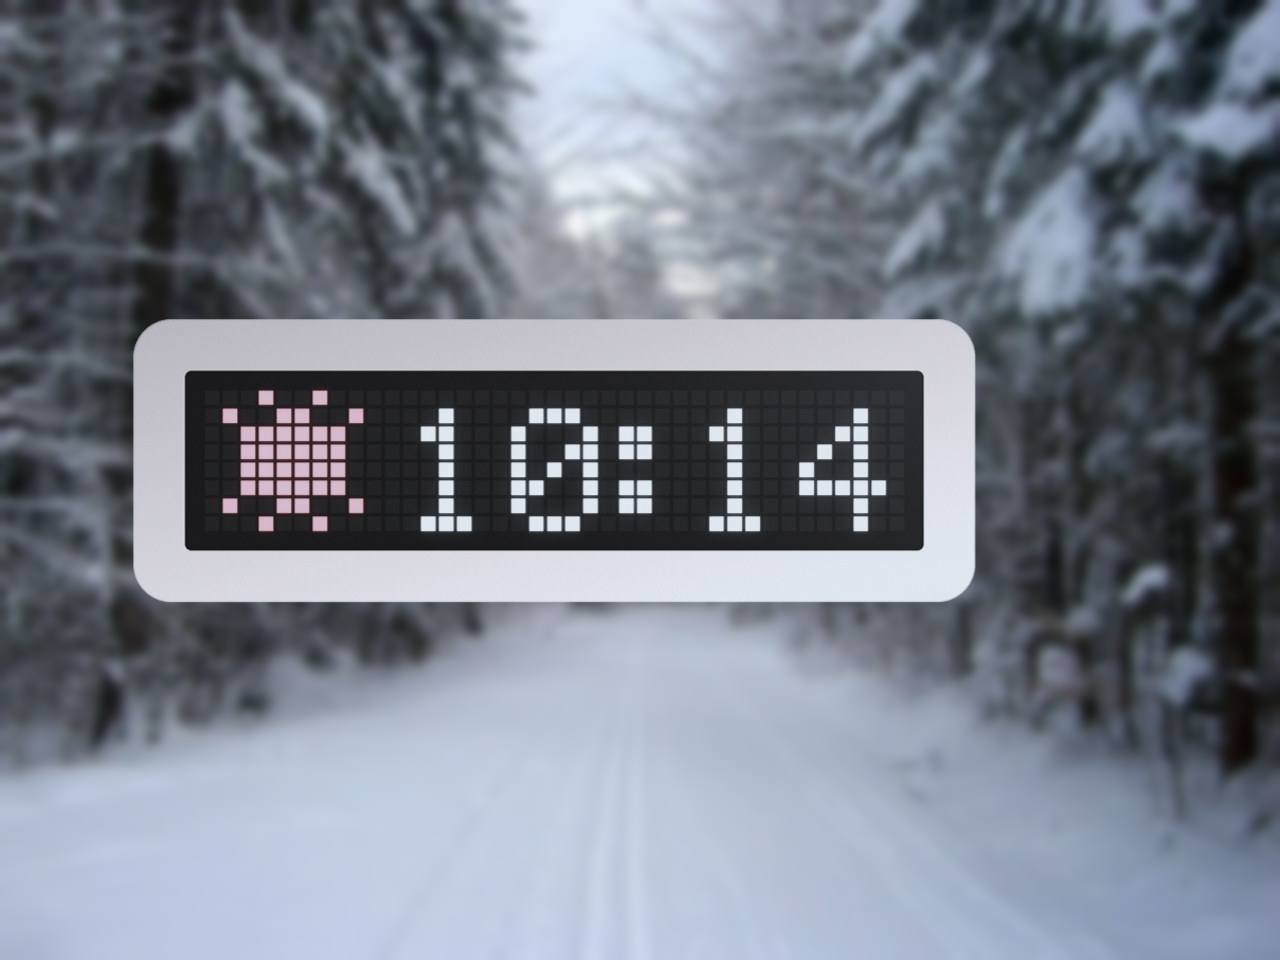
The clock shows 10.14
